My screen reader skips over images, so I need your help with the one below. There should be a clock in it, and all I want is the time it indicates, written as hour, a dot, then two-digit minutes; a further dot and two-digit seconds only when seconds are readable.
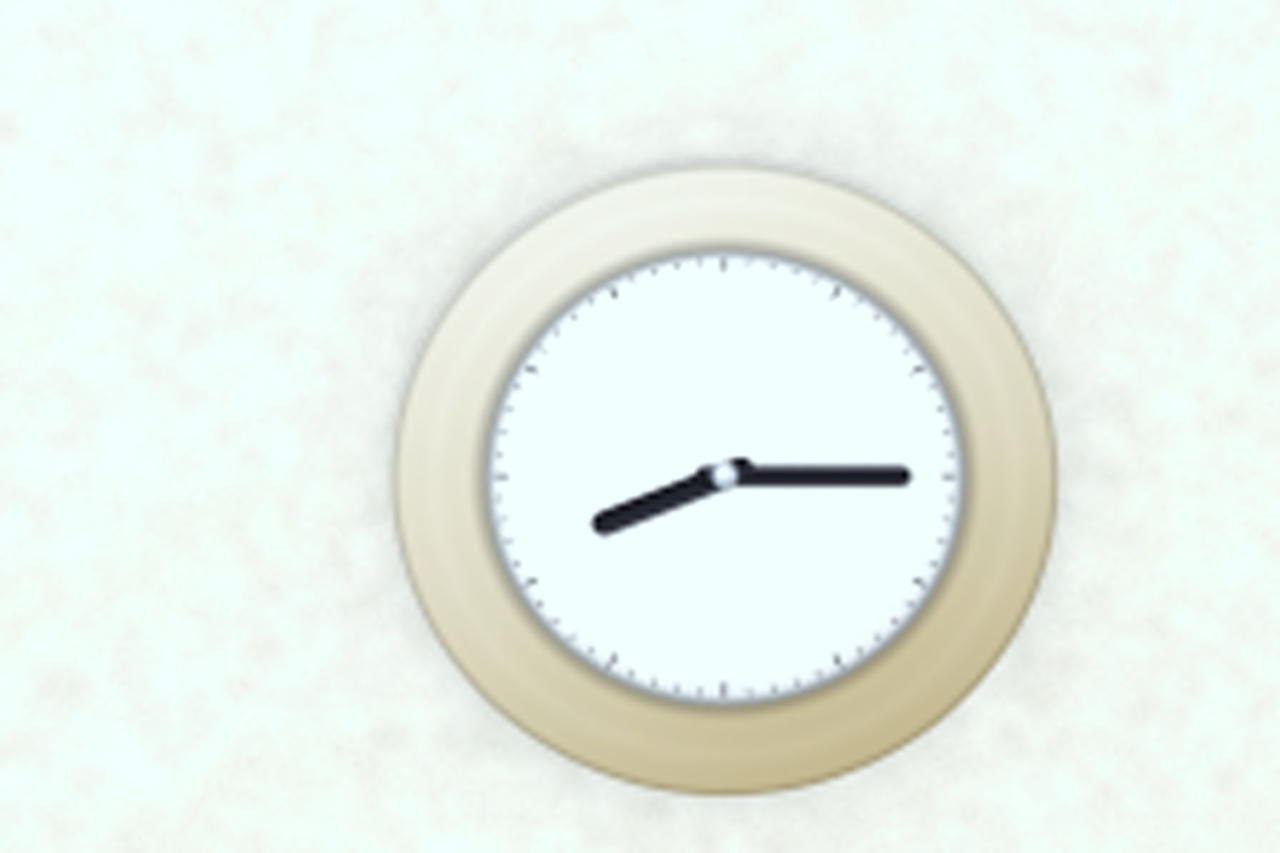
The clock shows 8.15
